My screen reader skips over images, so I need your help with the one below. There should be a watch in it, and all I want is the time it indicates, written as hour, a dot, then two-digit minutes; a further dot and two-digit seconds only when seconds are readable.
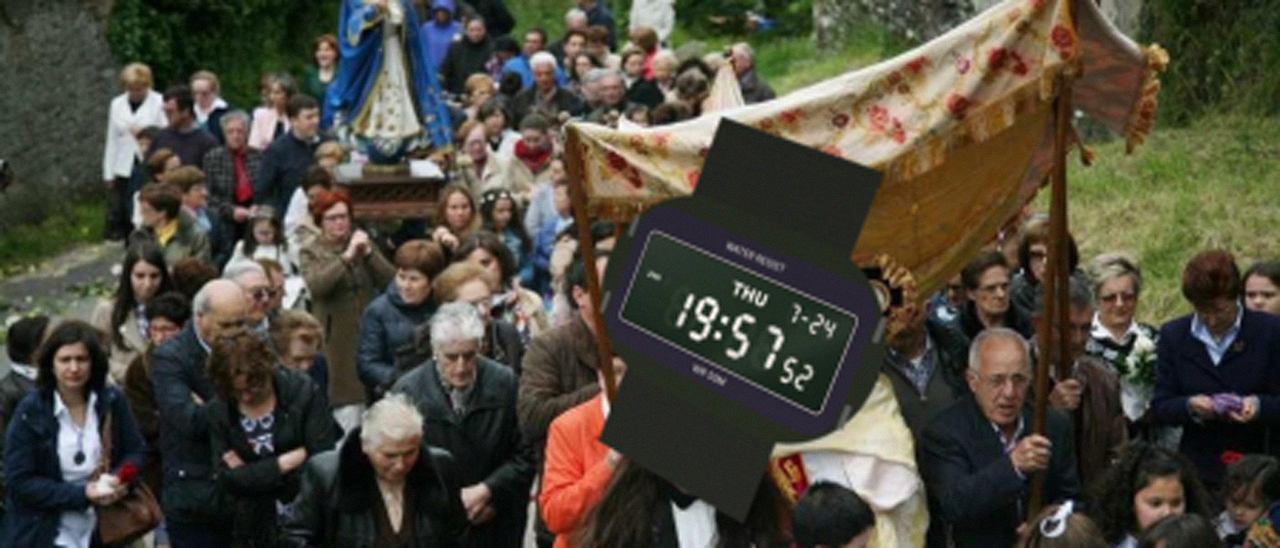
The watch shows 19.57.52
